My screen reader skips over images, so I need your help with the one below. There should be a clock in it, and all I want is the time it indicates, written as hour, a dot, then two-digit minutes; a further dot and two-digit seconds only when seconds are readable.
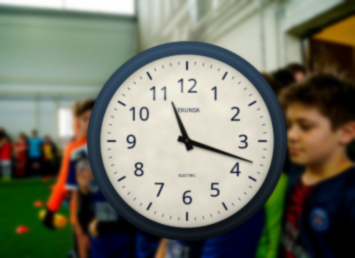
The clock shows 11.18
